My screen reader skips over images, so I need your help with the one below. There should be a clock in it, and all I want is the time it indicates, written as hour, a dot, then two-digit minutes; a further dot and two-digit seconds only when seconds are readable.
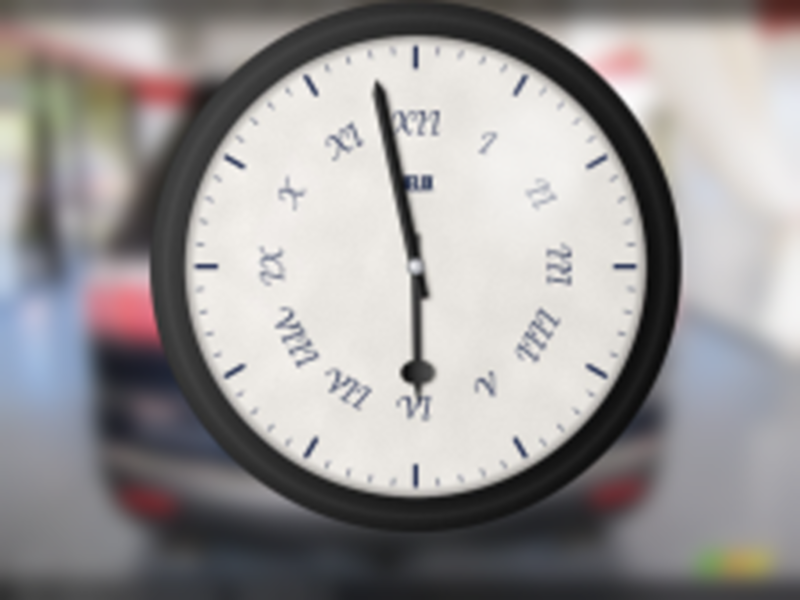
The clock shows 5.58
